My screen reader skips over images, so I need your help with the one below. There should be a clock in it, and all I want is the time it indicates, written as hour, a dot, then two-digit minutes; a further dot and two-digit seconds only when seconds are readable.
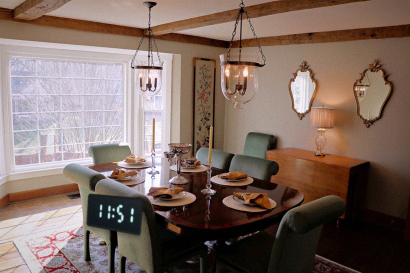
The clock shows 11.51
